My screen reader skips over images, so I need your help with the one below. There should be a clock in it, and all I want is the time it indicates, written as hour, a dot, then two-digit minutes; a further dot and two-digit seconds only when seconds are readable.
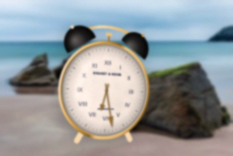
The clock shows 6.28
